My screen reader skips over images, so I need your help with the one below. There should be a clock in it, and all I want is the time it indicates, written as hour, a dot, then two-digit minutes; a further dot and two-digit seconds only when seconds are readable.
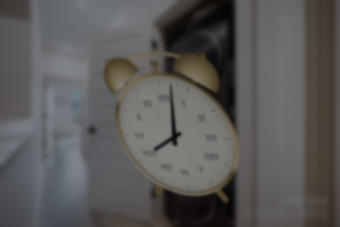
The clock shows 8.02
